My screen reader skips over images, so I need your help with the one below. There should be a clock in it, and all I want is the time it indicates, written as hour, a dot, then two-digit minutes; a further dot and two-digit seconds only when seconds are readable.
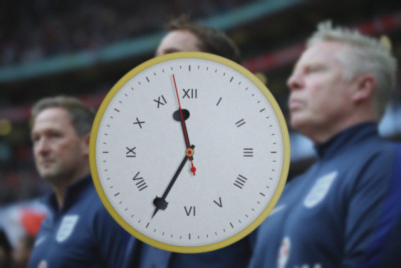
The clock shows 11.34.58
